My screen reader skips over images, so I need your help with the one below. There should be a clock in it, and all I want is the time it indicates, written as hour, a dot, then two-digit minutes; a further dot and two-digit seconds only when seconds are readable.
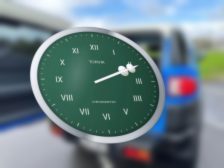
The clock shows 2.11
